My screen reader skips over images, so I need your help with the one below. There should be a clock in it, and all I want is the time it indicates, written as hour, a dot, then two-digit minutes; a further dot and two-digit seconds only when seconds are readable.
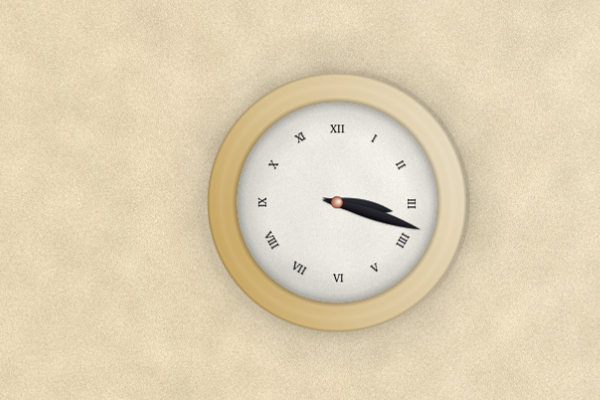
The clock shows 3.18
